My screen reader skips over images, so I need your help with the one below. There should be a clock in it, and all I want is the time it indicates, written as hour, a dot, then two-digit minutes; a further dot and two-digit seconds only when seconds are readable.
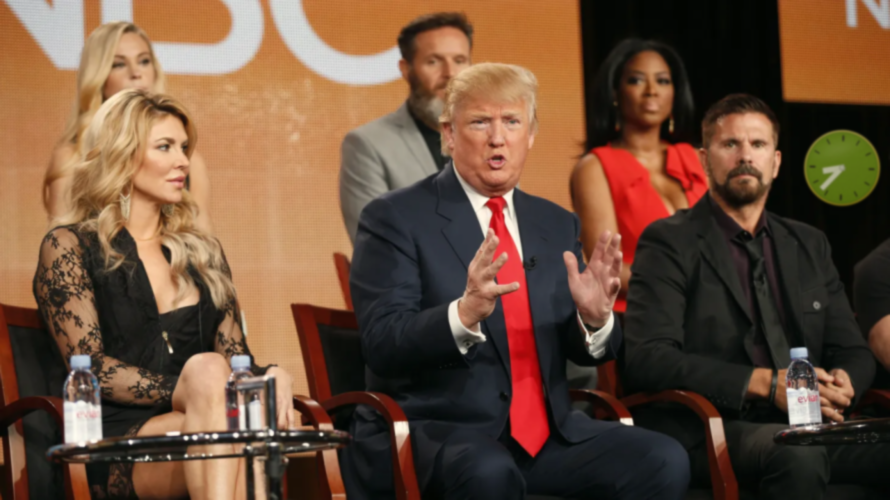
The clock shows 8.37
